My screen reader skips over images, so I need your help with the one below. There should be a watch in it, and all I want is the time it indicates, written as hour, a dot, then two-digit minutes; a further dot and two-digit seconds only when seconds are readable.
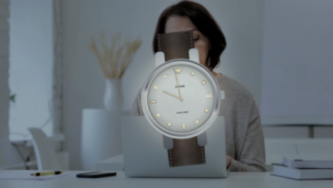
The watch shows 9.59
